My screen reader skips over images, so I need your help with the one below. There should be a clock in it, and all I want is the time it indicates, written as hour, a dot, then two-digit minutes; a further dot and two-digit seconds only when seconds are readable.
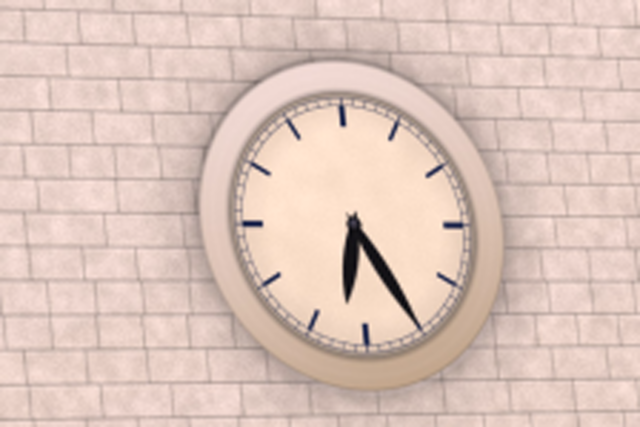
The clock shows 6.25
